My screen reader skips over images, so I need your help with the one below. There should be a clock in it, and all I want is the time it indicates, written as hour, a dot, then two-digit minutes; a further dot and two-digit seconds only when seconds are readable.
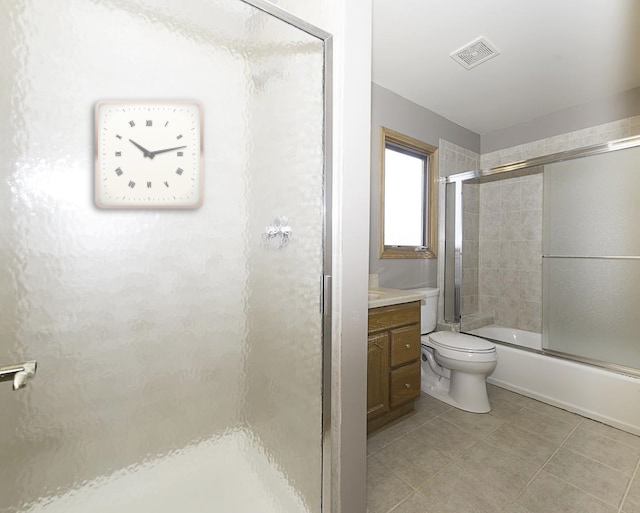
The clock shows 10.13
